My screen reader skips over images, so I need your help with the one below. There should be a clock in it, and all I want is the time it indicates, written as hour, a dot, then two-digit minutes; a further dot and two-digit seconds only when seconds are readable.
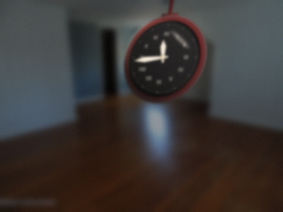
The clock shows 11.44
